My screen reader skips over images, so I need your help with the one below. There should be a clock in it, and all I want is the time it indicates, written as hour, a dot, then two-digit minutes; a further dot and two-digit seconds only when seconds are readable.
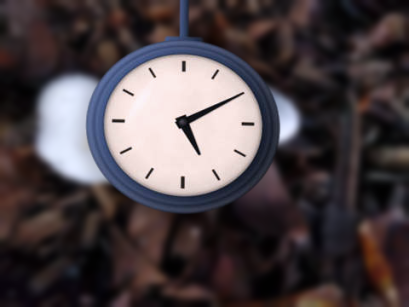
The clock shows 5.10
